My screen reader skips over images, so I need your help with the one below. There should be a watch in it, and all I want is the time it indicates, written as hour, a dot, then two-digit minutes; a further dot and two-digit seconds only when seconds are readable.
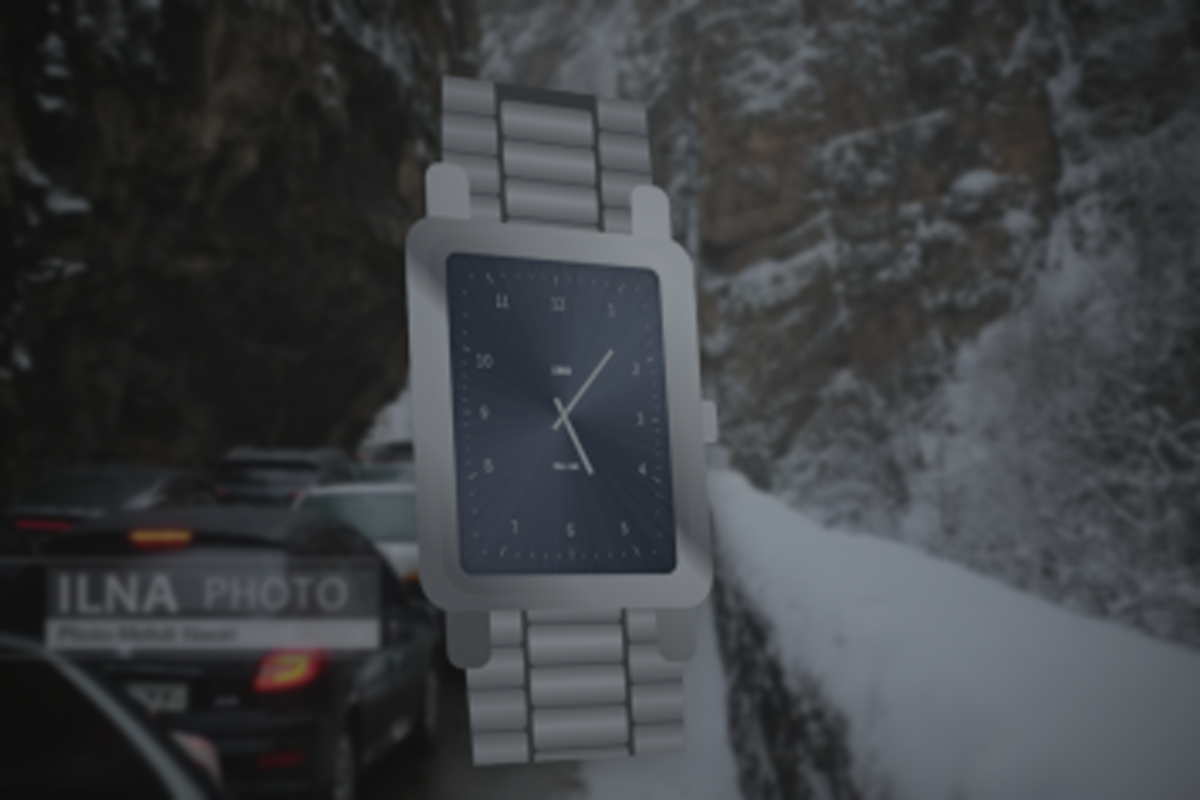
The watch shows 5.07
